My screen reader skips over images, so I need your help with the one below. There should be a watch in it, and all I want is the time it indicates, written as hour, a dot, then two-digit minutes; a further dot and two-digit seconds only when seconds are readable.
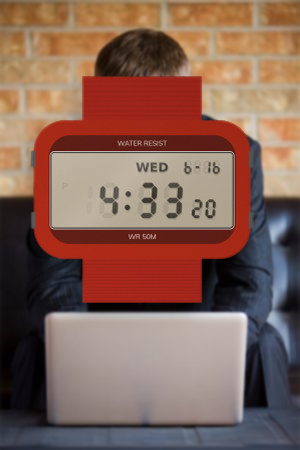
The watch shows 4.33.20
